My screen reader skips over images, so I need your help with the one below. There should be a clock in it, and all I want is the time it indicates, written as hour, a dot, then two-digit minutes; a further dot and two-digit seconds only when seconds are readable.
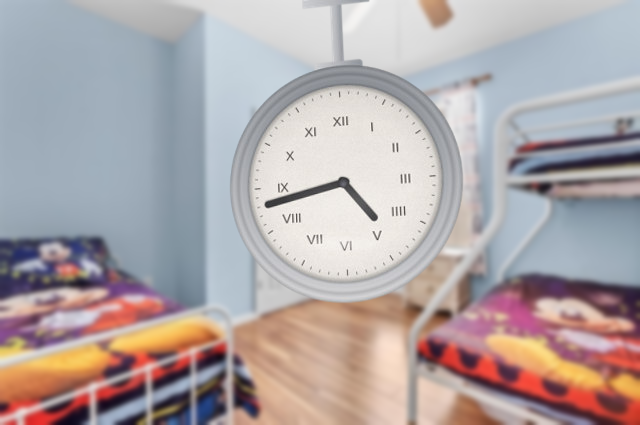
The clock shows 4.43
